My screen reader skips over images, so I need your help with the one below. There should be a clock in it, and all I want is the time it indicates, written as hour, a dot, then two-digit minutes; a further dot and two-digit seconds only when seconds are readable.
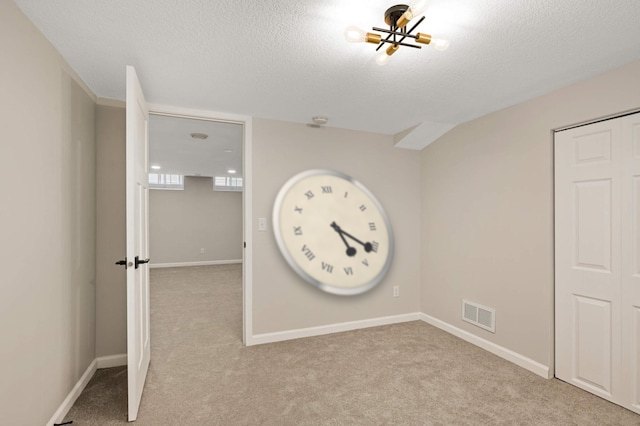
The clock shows 5.21
